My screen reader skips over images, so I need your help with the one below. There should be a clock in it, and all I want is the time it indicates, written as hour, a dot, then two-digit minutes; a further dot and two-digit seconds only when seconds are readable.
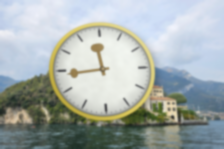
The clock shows 11.44
